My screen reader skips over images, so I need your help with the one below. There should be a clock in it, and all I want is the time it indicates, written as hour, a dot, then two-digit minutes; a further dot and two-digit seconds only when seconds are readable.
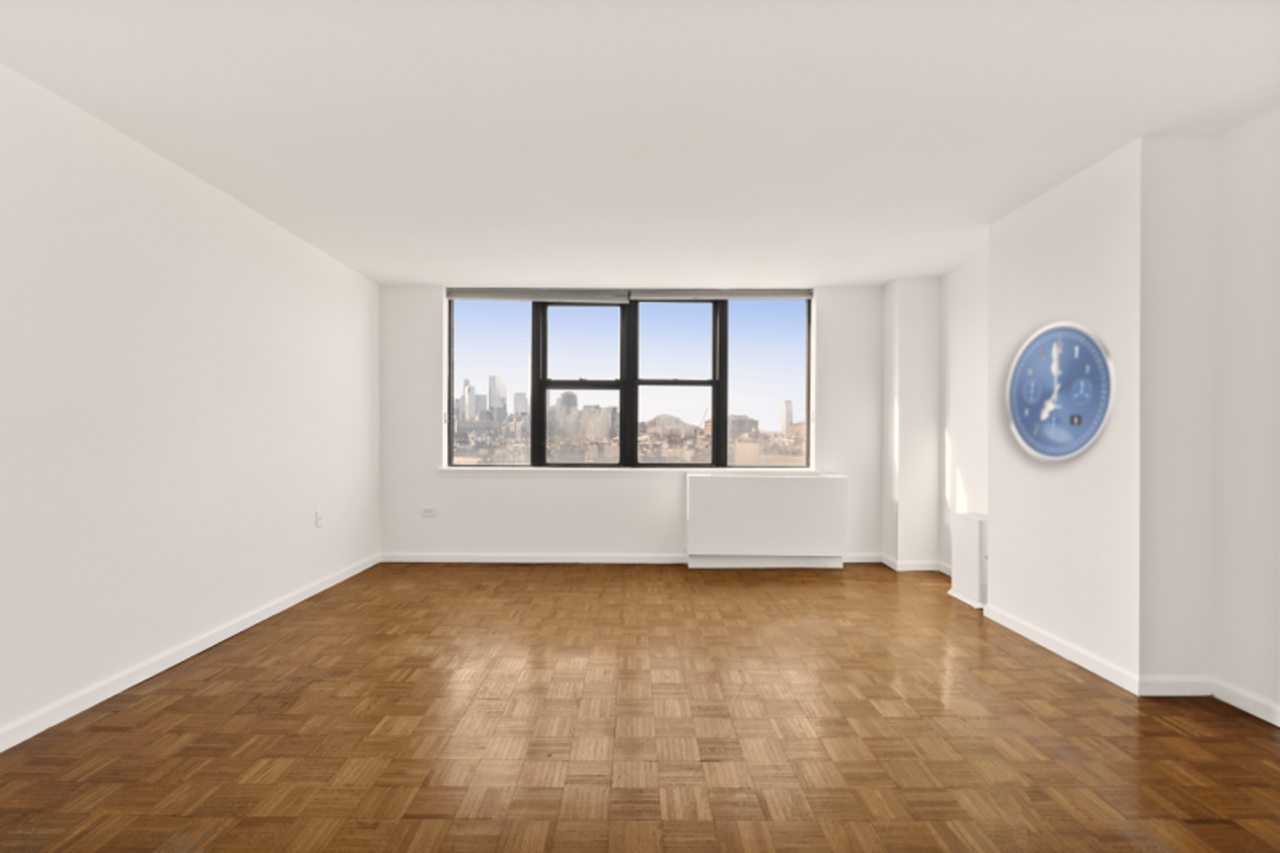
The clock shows 6.59
